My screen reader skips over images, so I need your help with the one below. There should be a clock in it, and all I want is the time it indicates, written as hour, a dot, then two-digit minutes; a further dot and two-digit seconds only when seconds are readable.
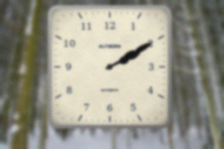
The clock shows 2.10
